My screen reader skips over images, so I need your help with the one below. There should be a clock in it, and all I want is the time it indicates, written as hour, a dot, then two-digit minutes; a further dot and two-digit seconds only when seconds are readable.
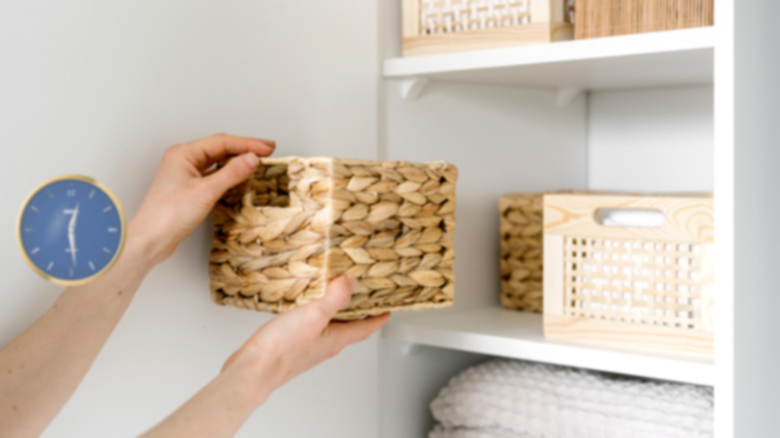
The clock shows 12.29
